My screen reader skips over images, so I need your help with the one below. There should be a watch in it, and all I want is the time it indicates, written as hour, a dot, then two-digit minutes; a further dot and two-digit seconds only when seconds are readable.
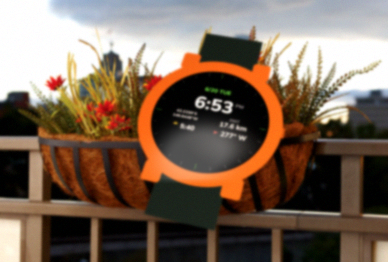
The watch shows 6.53
